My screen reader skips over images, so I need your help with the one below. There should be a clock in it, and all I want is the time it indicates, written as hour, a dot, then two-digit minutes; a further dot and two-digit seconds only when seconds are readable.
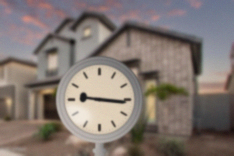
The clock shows 9.16
